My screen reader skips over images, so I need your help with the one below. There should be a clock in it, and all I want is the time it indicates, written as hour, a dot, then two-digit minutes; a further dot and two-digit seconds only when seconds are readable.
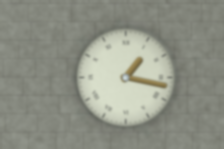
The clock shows 1.17
